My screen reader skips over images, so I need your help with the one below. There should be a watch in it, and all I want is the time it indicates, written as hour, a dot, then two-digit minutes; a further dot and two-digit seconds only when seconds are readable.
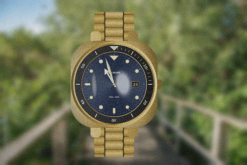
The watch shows 10.57
